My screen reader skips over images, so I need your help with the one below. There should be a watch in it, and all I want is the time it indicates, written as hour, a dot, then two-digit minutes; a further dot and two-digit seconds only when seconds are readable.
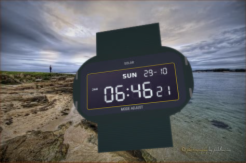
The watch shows 6.46.21
